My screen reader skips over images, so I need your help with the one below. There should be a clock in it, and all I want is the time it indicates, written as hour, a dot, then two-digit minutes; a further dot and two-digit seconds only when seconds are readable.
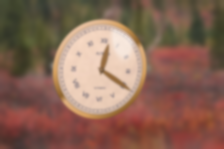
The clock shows 12.20
